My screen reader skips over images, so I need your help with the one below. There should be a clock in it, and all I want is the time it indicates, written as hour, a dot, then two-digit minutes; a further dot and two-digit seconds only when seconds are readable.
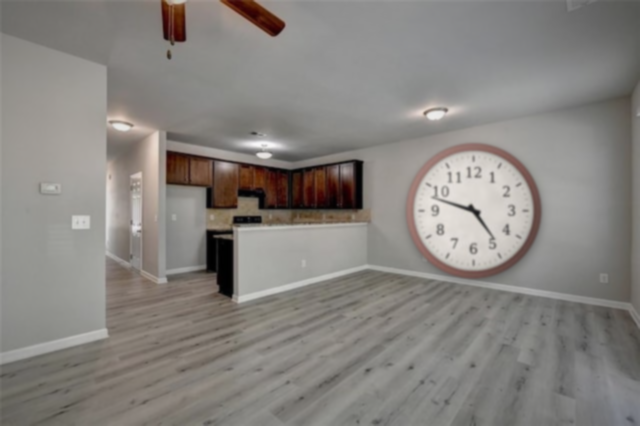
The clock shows 4.48
